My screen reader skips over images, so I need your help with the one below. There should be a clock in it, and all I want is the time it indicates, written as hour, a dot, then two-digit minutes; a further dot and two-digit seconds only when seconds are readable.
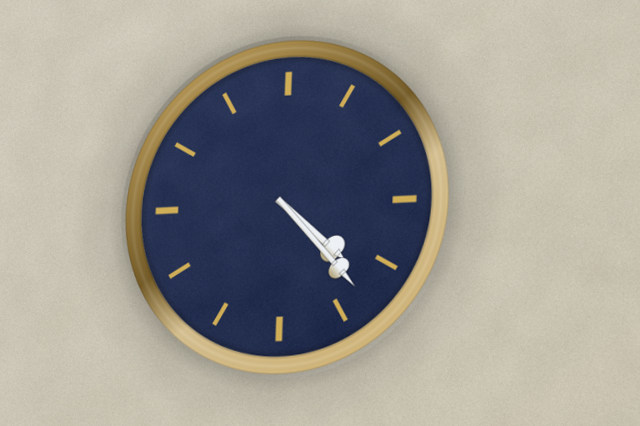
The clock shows 4.23
